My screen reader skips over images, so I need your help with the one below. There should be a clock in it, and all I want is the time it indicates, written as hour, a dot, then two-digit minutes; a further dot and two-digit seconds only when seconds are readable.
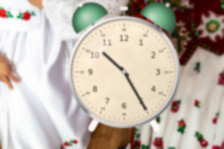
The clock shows 10.25
